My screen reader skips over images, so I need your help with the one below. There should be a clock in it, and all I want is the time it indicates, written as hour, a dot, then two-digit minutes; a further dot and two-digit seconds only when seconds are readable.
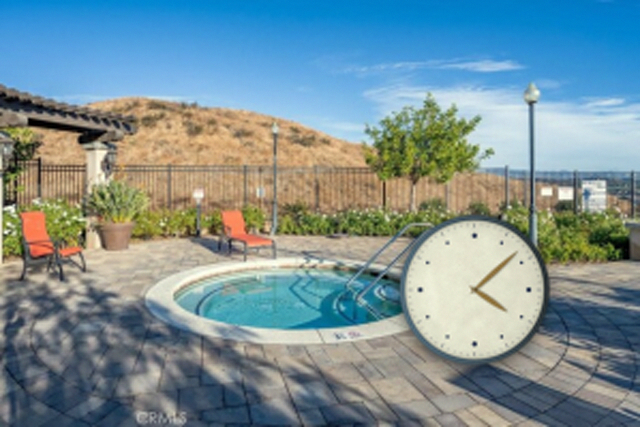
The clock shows 4.08
